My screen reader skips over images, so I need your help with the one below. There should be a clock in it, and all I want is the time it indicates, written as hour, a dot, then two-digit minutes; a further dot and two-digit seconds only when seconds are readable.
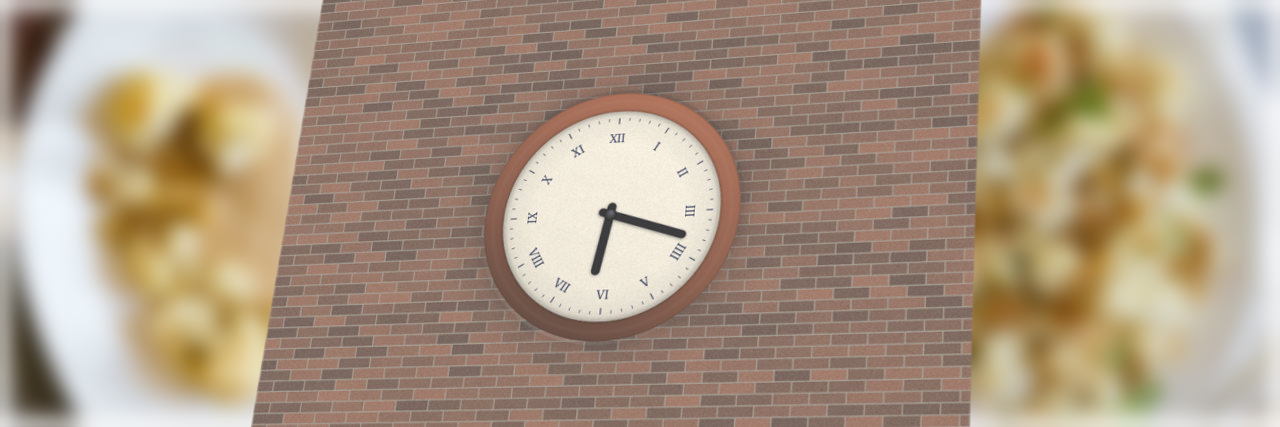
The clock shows 6.18
